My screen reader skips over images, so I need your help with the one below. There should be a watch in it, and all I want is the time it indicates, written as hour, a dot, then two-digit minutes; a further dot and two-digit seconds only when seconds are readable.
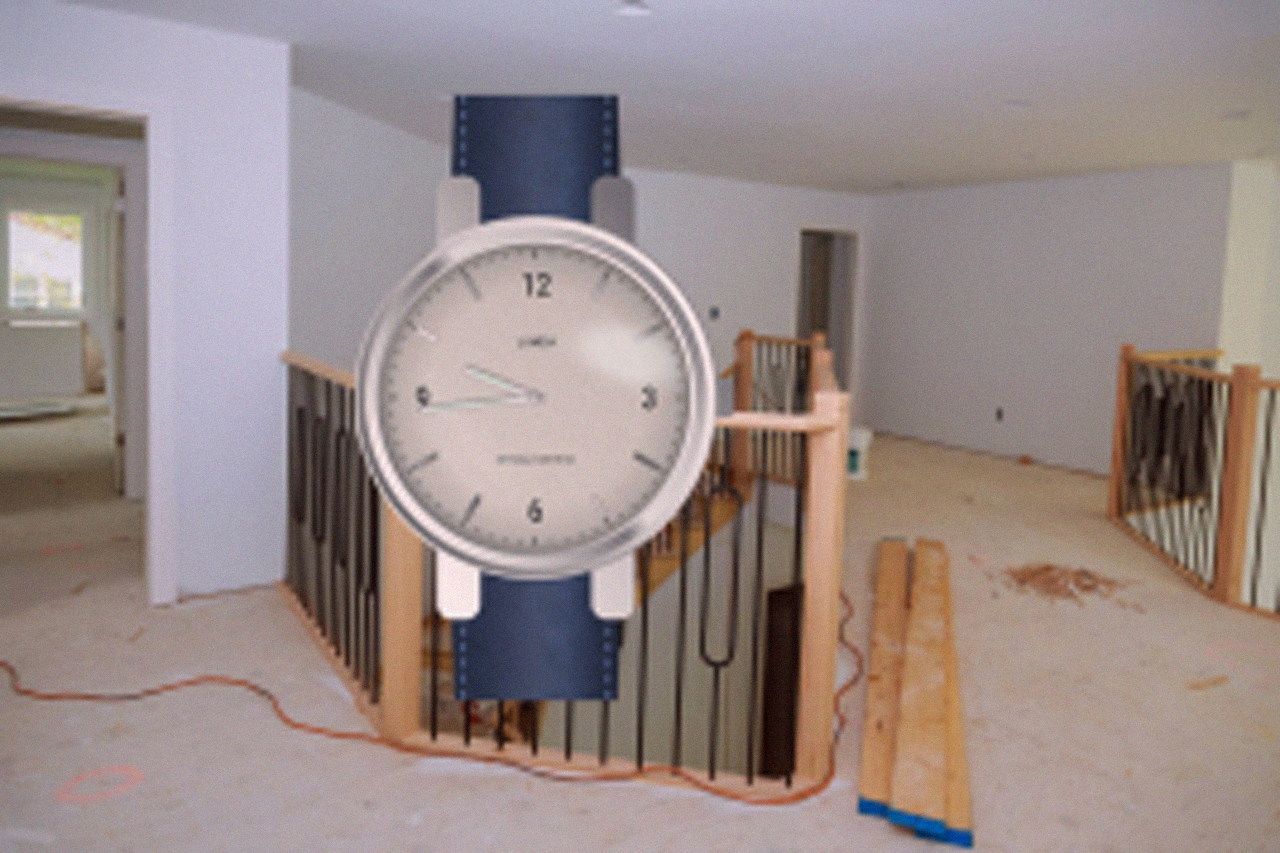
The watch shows 9.44
